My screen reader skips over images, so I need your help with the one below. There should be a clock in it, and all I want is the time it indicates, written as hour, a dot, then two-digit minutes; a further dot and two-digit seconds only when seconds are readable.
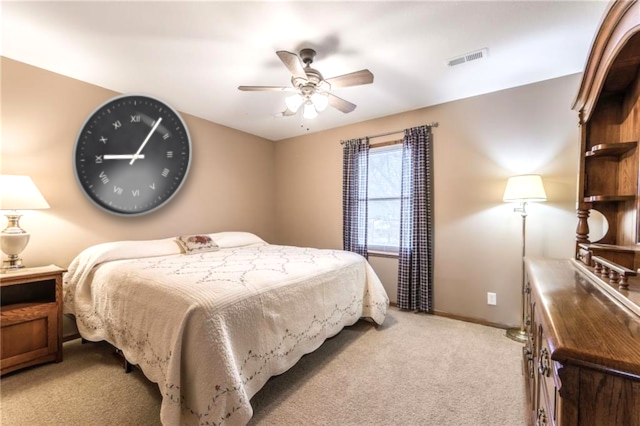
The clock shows 9.06
